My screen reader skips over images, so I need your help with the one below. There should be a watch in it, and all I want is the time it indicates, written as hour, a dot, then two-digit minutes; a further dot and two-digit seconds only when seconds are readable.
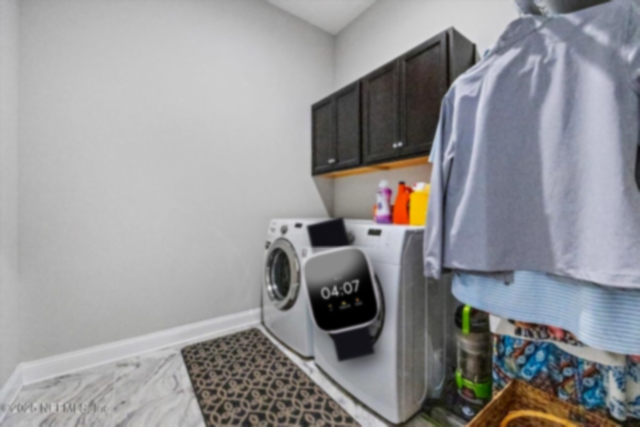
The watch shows 4.07
